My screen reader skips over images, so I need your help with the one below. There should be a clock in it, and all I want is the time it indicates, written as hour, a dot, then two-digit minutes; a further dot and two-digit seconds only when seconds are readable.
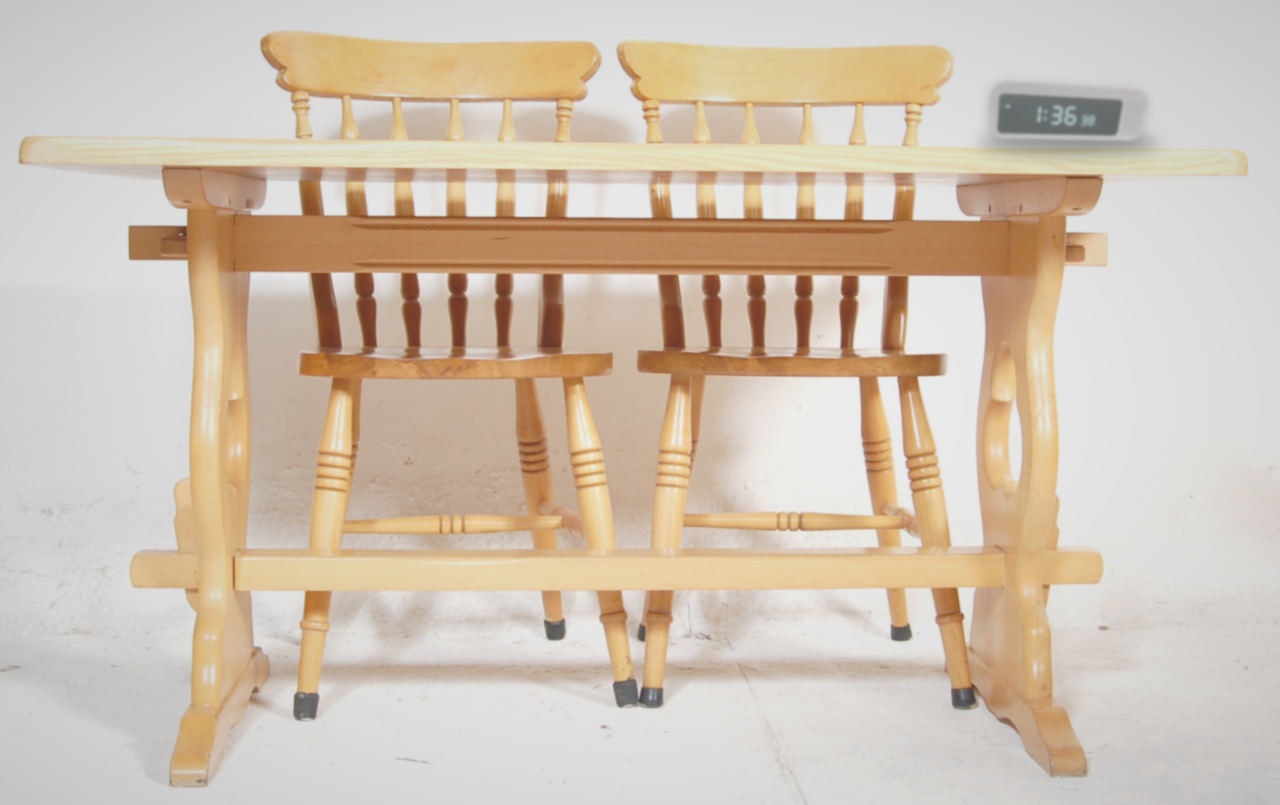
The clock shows 1.36
